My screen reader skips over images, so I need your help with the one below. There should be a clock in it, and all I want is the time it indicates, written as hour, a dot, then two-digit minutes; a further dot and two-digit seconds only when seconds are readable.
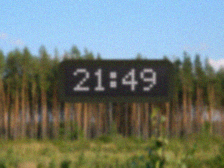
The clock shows 21.49
